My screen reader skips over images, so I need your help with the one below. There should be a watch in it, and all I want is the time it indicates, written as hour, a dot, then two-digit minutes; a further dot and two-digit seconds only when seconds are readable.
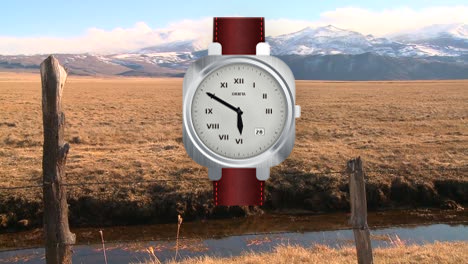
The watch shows 5.50
